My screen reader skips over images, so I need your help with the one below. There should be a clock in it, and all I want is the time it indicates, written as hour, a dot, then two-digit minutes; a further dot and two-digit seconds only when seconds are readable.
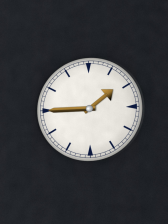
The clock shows 1.45
